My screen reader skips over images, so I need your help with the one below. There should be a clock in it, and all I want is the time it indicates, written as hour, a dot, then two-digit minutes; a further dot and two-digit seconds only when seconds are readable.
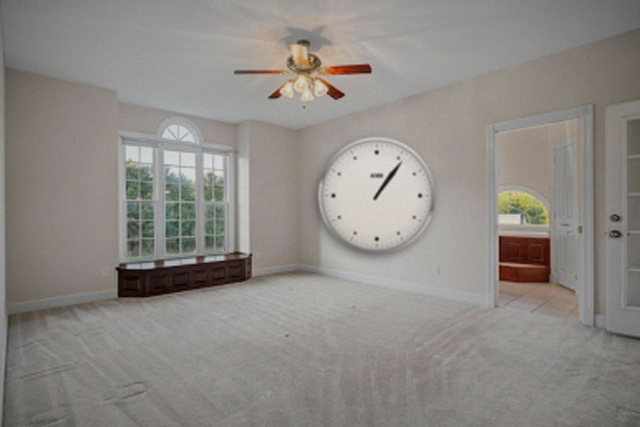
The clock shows 1.06
